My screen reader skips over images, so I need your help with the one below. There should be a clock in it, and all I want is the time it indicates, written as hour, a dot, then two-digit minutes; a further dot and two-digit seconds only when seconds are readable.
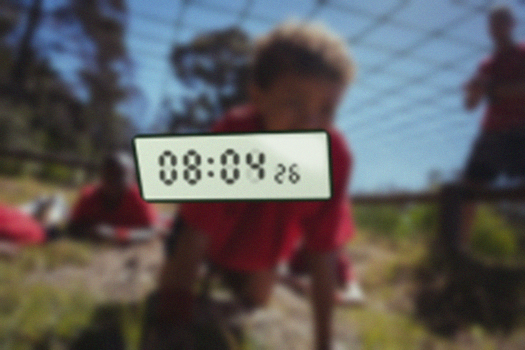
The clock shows 8.04.26
